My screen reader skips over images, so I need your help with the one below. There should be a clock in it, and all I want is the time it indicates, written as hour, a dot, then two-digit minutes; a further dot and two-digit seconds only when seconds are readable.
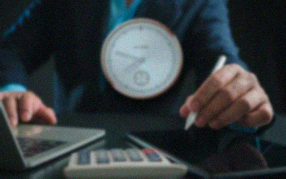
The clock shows 7.48
